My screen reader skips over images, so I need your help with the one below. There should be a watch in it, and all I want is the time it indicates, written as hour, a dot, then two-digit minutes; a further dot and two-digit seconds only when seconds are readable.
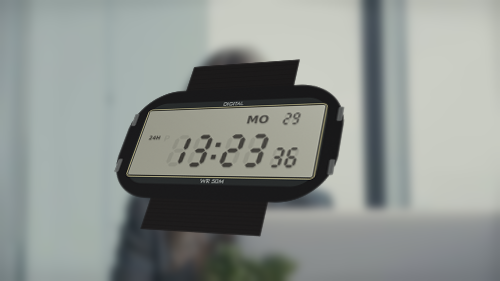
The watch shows 13.23.36
